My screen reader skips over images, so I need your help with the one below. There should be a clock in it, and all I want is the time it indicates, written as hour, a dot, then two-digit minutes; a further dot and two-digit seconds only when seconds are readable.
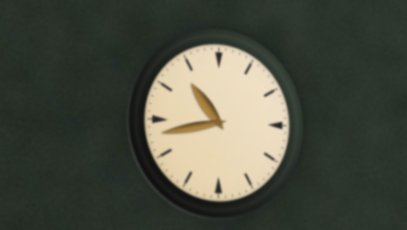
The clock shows 10.43
